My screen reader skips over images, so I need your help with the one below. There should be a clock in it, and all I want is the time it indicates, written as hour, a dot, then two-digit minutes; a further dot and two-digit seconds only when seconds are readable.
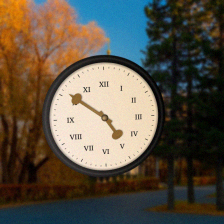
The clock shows 4.51
